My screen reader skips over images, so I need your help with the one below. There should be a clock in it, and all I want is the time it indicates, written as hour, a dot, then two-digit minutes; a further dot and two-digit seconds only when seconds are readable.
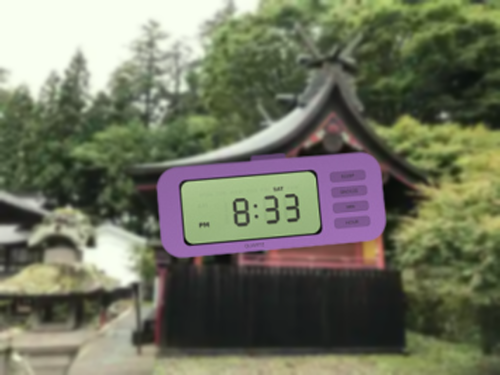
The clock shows 8.33
